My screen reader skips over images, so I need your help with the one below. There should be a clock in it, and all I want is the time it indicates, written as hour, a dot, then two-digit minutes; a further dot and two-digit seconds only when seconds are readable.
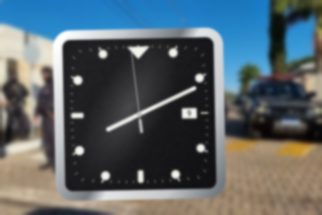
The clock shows 8.10.59
